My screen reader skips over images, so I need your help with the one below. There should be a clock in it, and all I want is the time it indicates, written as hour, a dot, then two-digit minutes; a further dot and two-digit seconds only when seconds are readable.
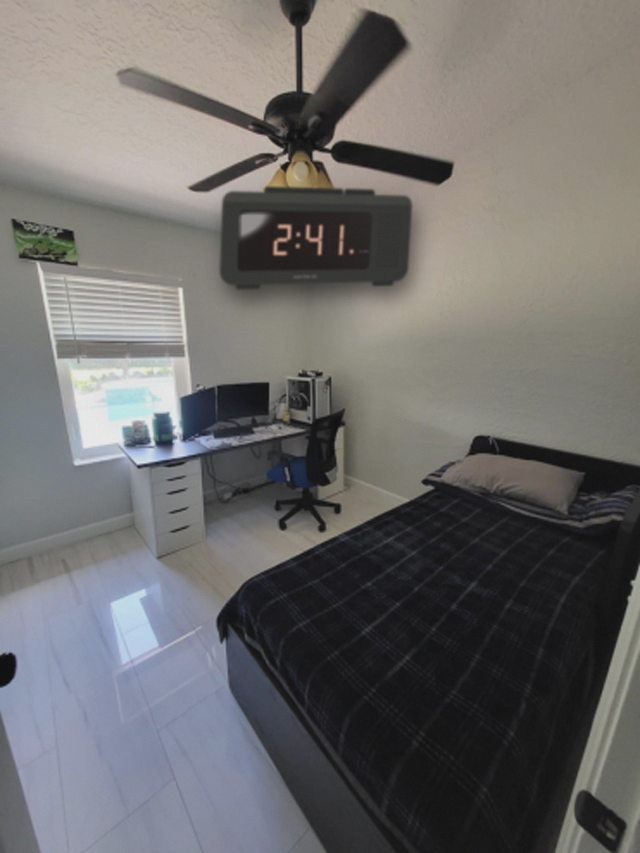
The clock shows 2.41
